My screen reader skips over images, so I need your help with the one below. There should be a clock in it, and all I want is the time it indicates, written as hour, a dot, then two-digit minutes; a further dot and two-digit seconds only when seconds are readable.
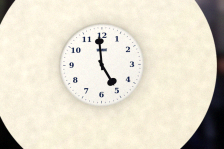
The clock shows 4.59
